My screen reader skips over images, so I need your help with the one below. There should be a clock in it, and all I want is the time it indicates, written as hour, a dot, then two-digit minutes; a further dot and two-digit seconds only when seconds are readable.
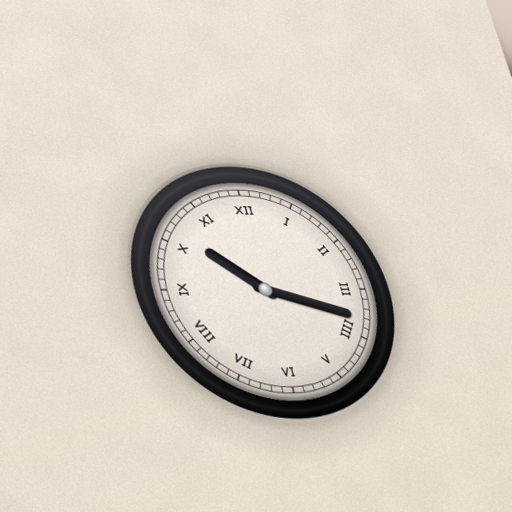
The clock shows 10.18
